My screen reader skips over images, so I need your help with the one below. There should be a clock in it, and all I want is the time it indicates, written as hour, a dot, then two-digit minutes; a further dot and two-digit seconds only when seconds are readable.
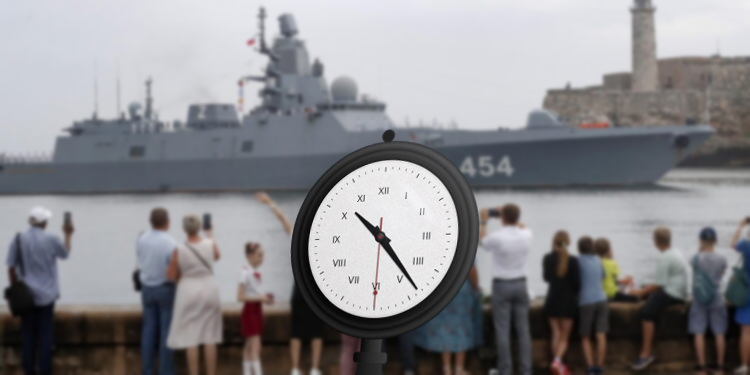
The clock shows 10.23.30
